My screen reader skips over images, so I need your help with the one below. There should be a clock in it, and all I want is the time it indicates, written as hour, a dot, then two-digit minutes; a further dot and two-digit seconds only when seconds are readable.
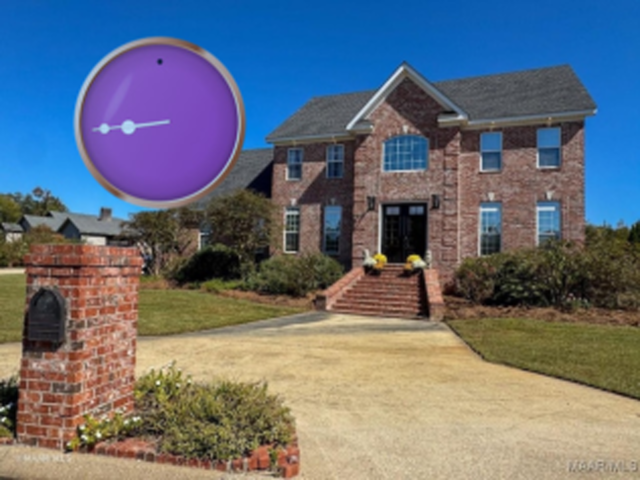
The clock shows 8.44
